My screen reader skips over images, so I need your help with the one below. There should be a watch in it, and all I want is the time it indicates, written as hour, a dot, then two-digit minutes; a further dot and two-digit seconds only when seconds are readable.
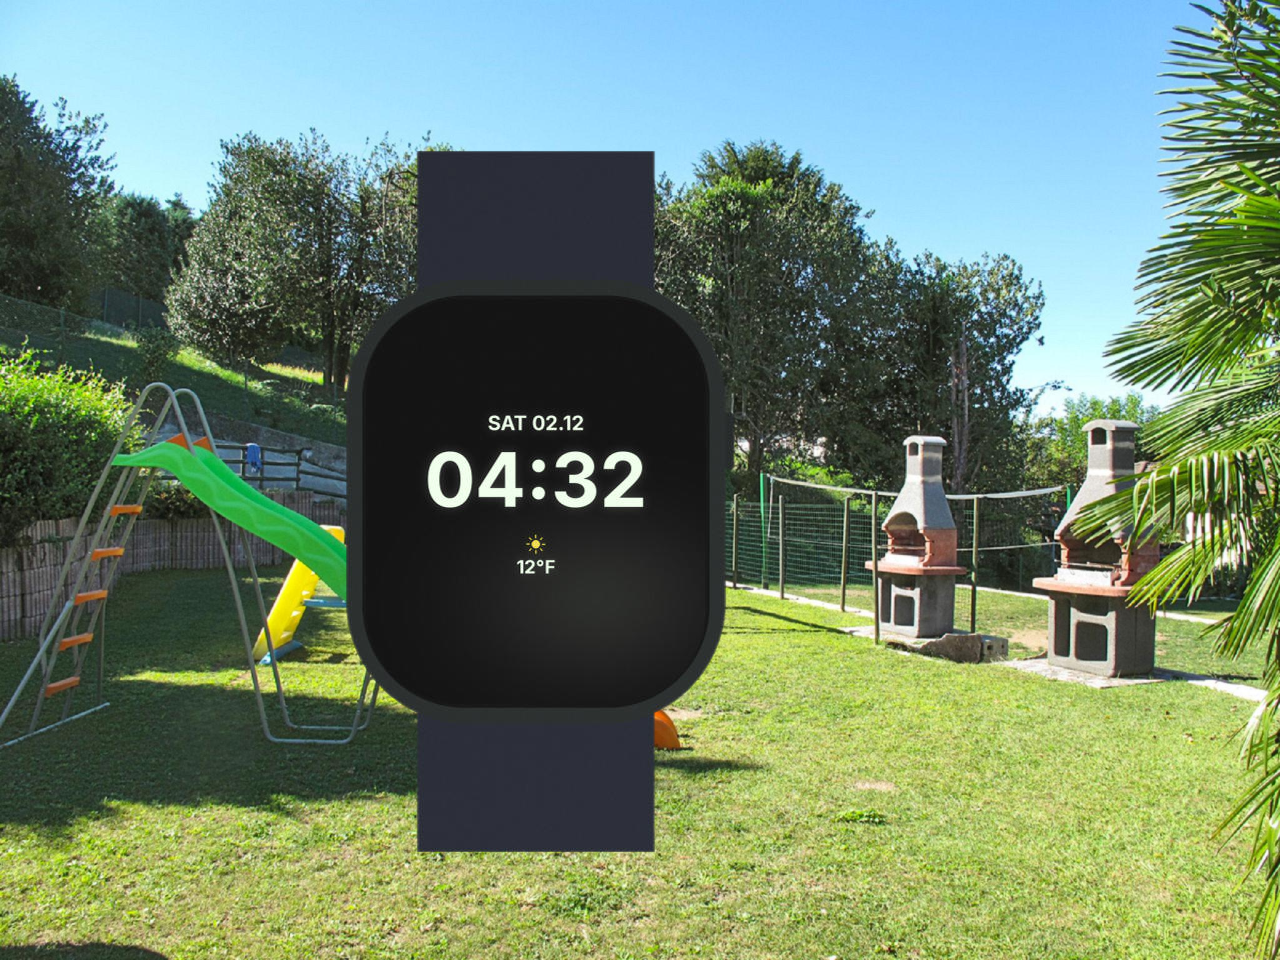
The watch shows 4.32
